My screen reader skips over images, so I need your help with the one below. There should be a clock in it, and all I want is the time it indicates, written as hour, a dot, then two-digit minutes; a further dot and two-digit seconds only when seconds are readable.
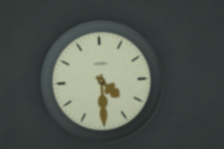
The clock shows 4.30
